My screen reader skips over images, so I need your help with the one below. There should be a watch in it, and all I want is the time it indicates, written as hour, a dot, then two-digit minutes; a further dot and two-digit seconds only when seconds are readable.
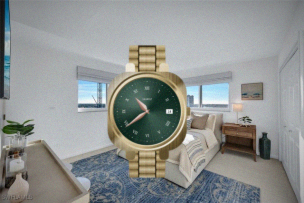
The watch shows 10.39
